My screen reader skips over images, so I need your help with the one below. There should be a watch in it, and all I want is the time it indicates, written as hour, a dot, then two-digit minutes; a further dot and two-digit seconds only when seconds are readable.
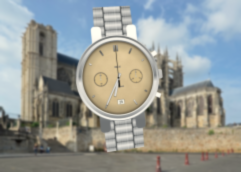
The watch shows 6.35
